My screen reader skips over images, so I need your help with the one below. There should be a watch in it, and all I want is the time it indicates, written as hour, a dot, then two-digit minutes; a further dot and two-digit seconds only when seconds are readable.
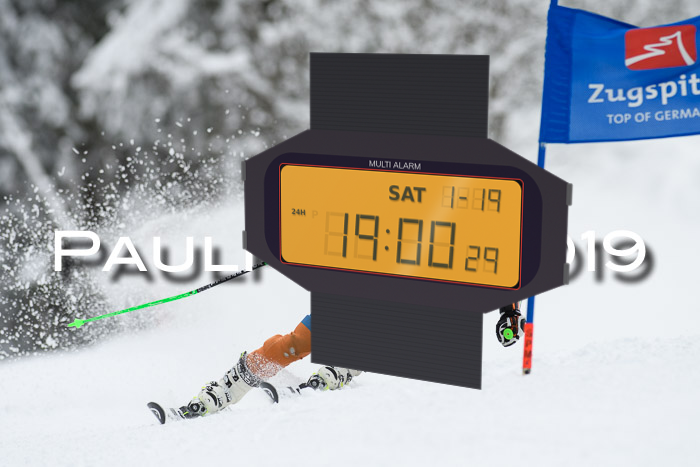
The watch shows 19.00.29
